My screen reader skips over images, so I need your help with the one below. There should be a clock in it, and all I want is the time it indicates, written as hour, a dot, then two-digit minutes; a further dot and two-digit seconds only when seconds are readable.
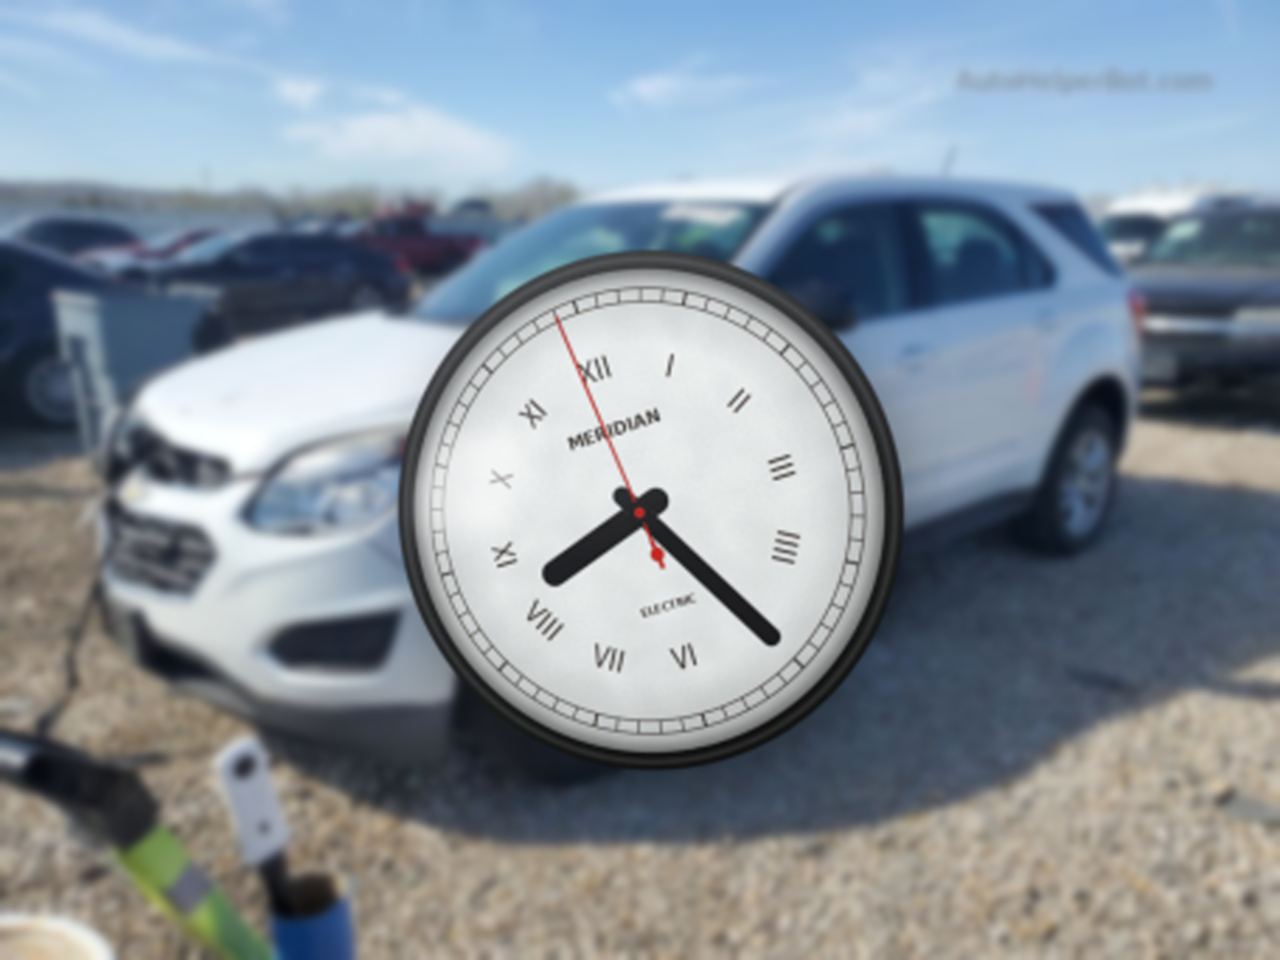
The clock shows 8.24.59
